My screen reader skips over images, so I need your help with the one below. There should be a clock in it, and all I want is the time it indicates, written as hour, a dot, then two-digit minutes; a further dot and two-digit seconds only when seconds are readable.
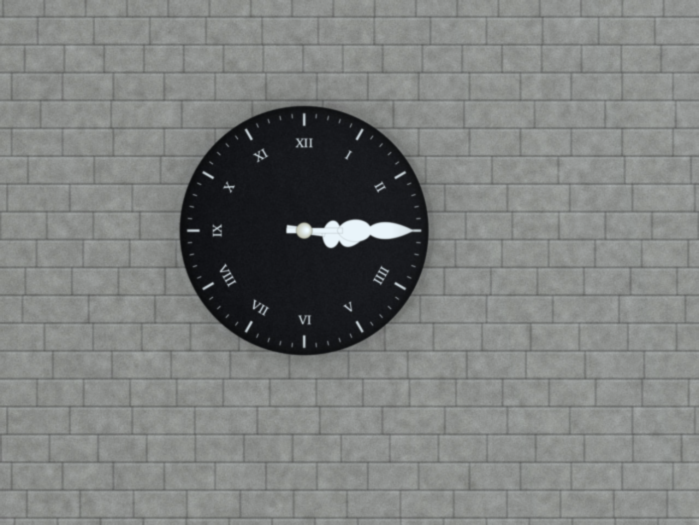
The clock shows 3.15
